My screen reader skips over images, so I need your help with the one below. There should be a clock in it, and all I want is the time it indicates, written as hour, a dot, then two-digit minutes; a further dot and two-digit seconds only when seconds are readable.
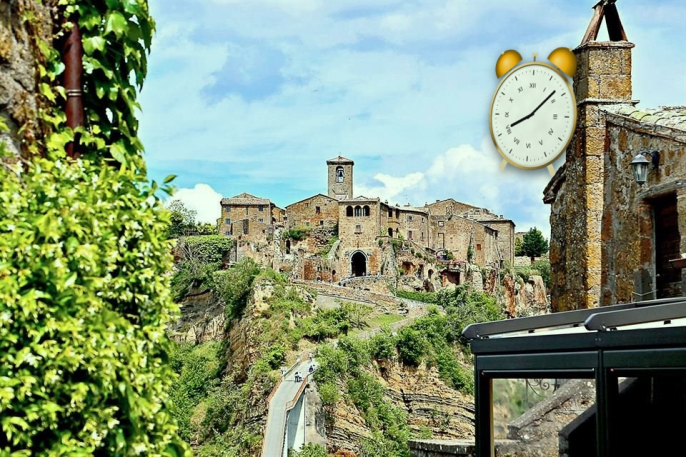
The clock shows 8.08
